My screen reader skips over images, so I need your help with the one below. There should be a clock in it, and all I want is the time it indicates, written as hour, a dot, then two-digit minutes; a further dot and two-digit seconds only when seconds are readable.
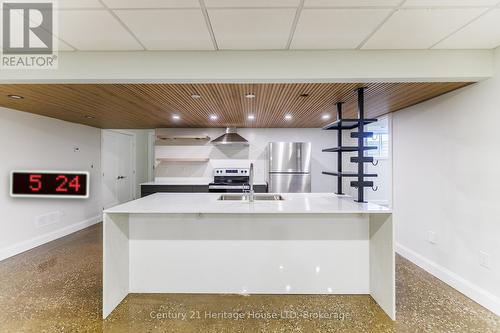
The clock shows 5.24
